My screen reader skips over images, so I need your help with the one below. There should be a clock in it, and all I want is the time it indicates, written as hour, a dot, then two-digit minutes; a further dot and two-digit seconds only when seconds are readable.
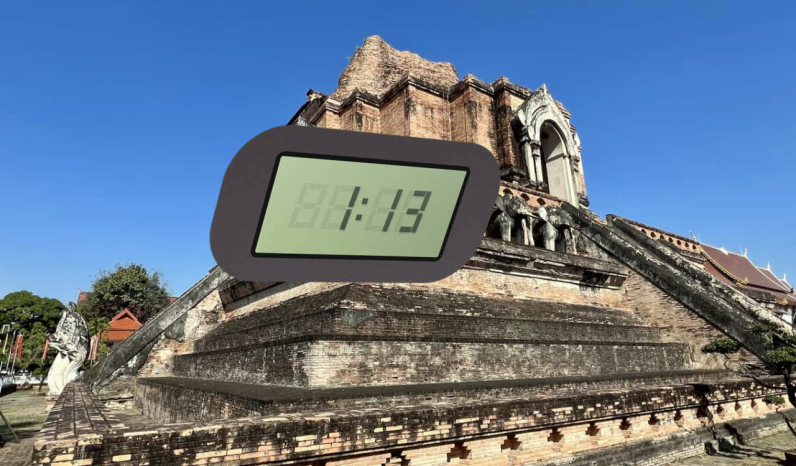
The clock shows 1.13
